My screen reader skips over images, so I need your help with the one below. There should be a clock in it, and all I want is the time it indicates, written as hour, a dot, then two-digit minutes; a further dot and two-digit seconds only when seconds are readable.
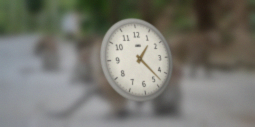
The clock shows 1.23
